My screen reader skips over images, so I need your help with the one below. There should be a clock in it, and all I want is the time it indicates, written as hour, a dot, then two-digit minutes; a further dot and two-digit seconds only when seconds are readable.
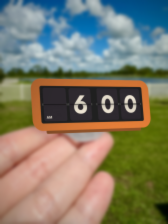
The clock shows 6.00
